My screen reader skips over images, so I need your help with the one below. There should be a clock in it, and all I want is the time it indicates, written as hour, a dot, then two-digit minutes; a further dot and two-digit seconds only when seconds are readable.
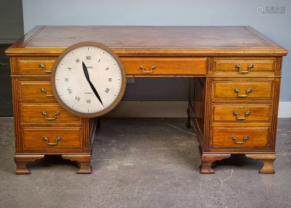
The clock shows 11.25
